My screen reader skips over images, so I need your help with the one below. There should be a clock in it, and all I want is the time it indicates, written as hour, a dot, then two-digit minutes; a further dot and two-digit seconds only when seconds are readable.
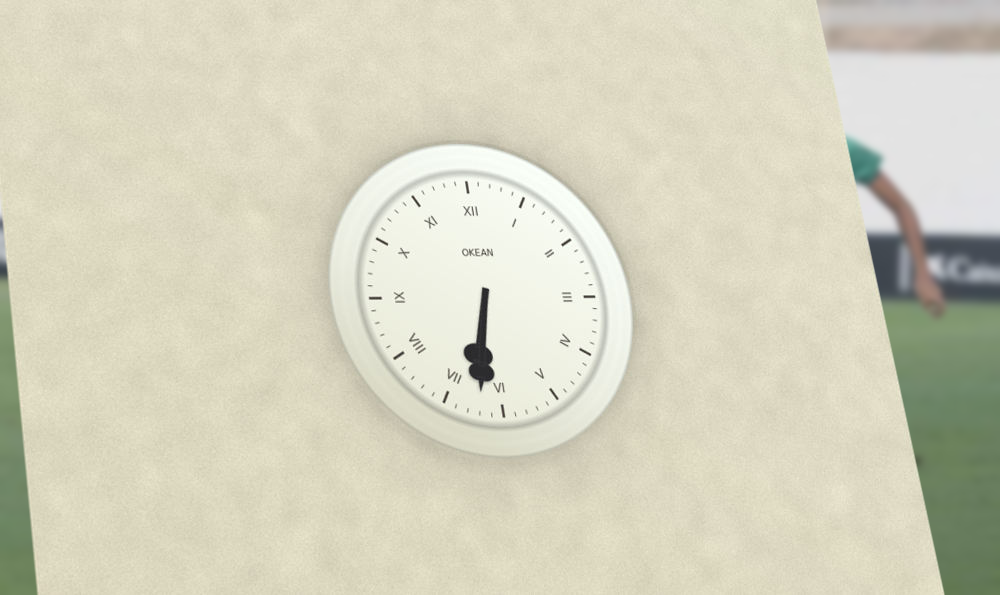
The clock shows 6.32
